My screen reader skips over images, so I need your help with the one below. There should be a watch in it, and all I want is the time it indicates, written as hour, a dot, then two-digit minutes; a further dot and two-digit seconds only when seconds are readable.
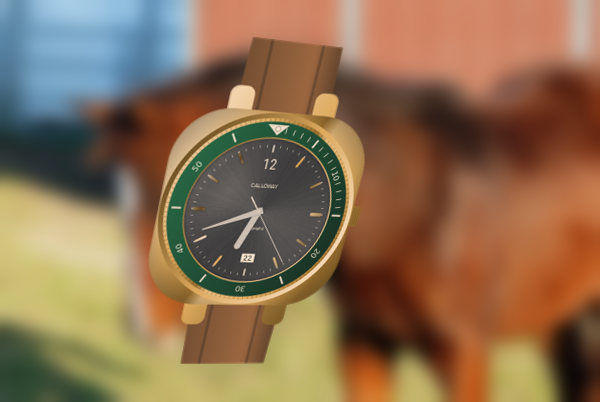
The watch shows 6.41.24
